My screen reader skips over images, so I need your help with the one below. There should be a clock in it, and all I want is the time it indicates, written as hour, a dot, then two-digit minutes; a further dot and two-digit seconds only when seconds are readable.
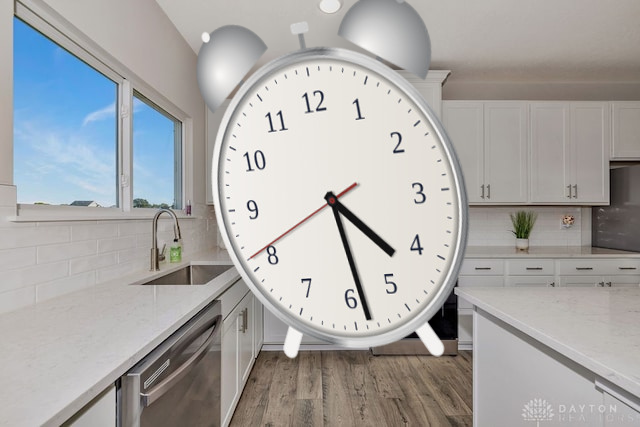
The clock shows 4.28.41
